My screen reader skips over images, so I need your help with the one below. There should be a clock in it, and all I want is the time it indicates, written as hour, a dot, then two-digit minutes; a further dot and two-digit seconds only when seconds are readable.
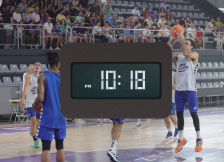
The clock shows 10.18
